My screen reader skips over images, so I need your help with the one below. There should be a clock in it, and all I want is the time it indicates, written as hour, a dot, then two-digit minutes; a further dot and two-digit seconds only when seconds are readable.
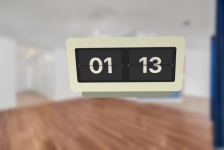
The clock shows 1.13
